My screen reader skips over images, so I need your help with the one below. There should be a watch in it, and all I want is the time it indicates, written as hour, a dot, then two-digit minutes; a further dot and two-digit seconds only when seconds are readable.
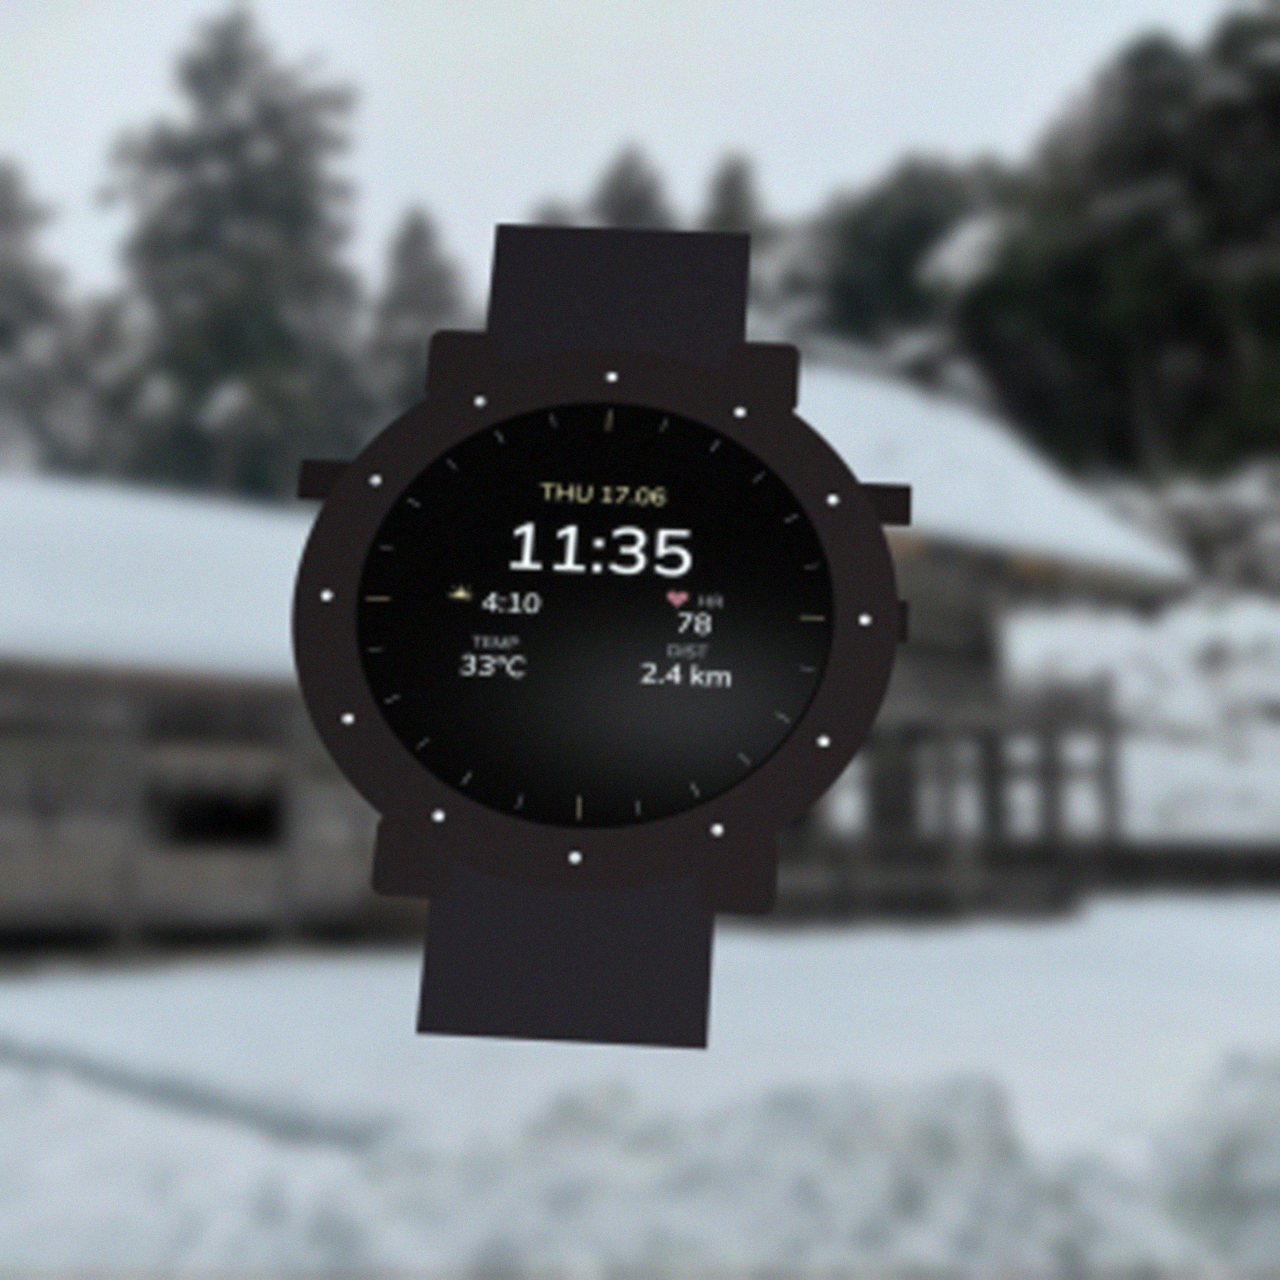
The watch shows 11.35
